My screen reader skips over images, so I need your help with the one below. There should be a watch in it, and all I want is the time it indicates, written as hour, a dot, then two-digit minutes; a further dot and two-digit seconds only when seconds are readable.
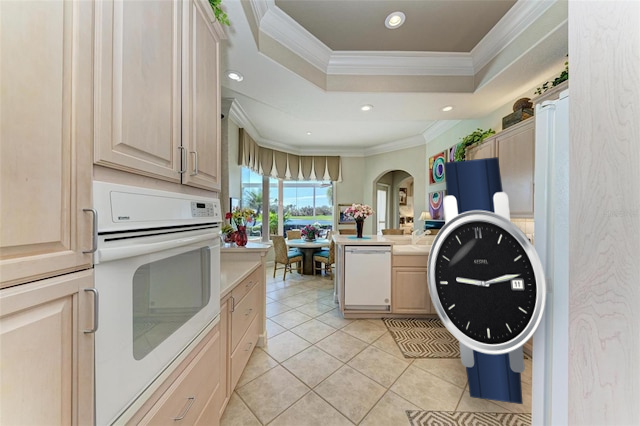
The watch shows 9.13
